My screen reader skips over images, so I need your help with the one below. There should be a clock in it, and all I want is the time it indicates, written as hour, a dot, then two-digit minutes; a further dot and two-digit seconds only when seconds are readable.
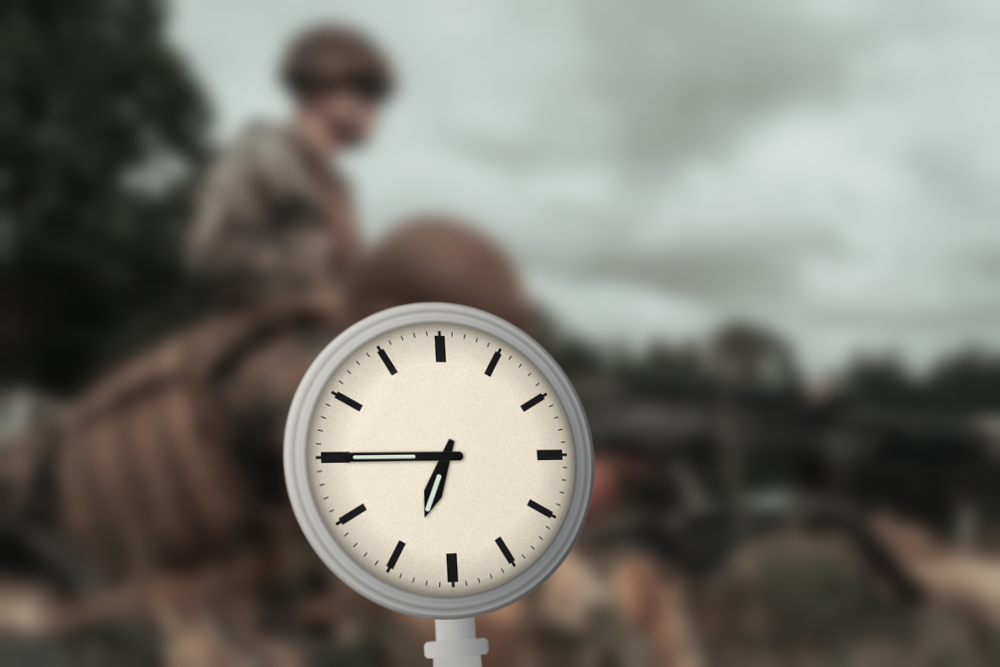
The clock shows 6.45
